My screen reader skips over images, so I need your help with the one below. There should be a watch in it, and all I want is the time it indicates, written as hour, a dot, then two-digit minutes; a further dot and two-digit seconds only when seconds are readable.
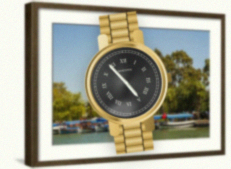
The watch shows 4.54
